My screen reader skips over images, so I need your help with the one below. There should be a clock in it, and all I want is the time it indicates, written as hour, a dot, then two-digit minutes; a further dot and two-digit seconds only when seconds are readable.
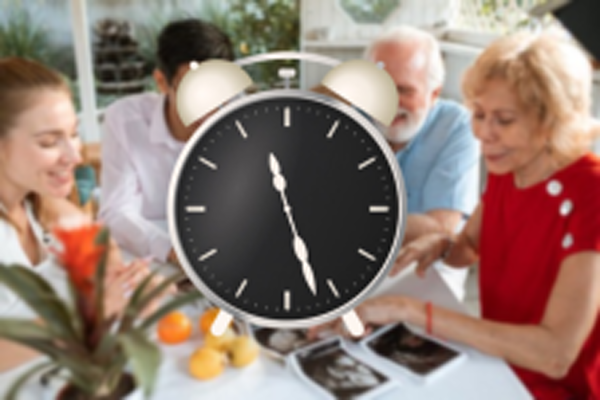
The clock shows 11.27
